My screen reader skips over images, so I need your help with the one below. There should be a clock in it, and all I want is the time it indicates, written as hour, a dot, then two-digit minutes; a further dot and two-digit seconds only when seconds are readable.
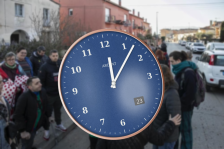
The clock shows 12.07
